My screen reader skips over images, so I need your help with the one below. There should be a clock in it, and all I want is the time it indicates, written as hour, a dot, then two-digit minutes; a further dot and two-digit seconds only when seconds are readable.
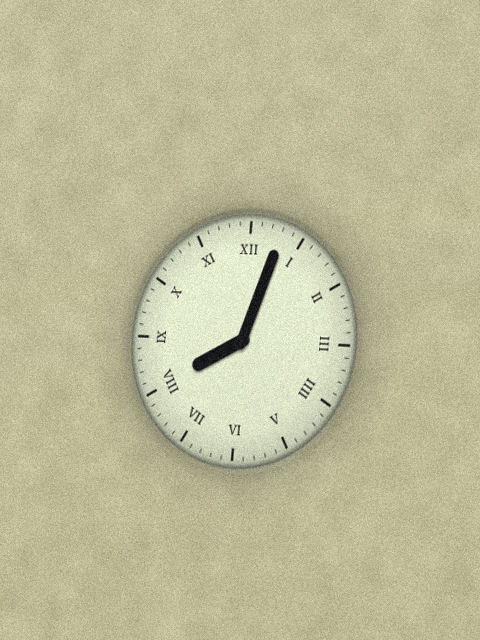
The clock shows 8.03
